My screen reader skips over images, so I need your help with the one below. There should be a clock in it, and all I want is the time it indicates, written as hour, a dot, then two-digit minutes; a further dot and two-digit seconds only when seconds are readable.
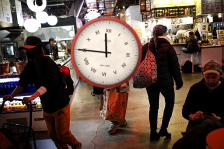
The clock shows 11.45
